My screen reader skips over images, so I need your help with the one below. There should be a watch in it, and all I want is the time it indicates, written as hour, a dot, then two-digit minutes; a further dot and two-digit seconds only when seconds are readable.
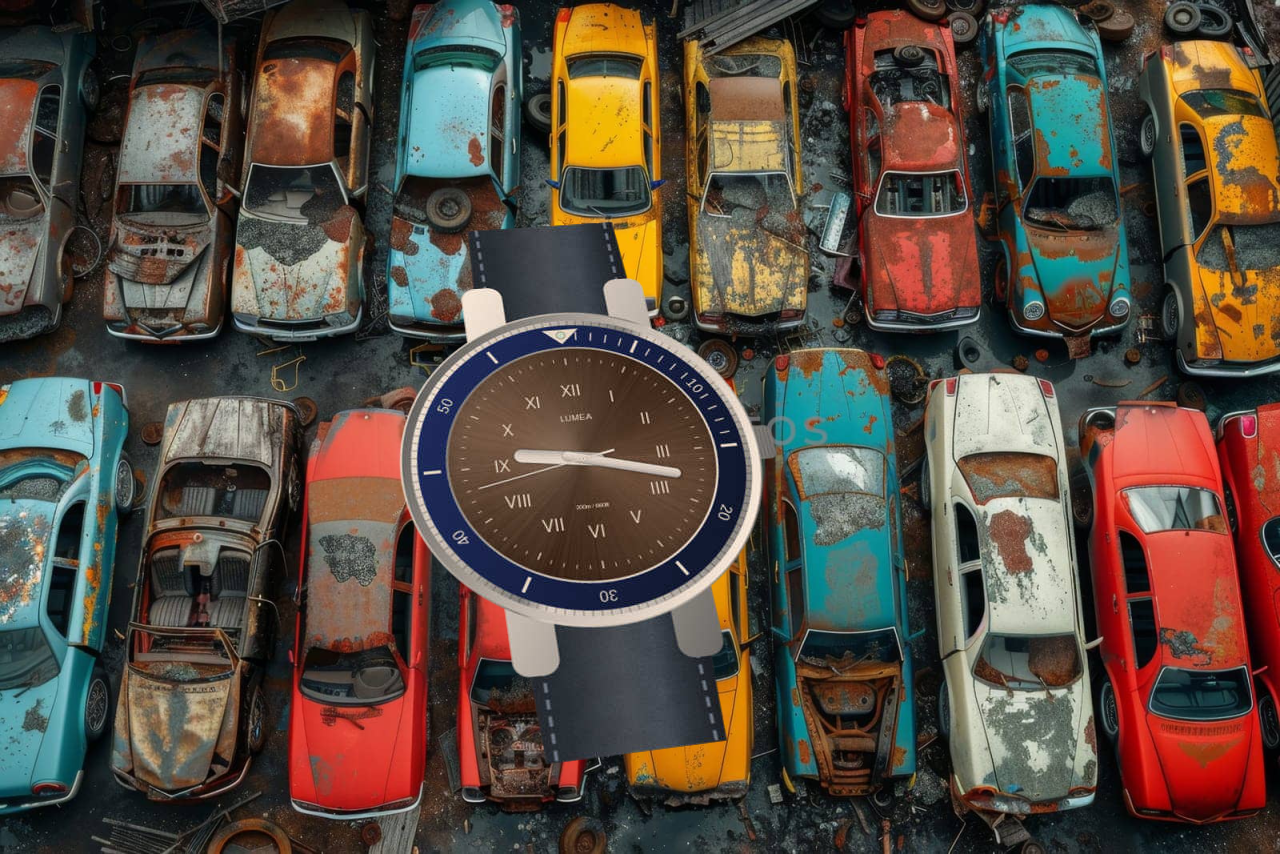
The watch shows 9.17.43
